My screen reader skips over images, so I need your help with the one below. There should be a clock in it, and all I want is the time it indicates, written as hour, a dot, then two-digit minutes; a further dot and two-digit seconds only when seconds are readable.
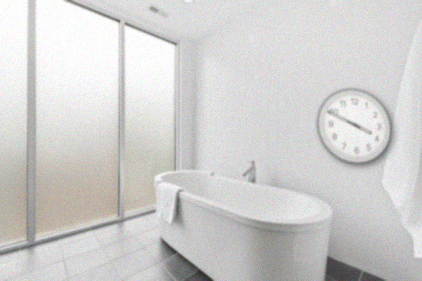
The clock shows 3.49
